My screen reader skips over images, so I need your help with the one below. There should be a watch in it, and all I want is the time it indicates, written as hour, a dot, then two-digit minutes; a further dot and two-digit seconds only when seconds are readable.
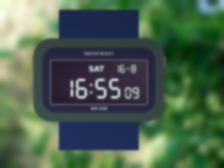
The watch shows 16.55
